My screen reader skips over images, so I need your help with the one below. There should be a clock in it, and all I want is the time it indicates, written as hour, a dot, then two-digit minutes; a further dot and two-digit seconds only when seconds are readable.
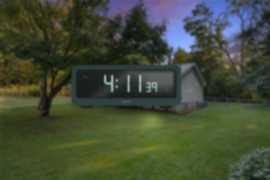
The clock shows 4.11
